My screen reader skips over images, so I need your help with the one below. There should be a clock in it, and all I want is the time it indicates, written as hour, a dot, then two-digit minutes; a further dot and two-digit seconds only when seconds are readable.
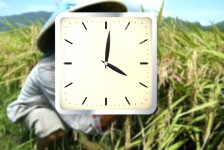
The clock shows 4.01
